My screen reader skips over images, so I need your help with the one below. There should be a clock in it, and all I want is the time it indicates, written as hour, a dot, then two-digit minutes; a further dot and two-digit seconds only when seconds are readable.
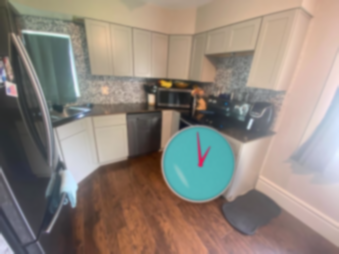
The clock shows 12.59
